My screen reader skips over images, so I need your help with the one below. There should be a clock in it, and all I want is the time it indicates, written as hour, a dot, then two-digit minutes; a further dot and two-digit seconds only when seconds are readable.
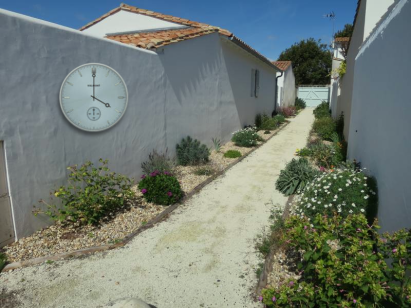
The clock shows 4.00
